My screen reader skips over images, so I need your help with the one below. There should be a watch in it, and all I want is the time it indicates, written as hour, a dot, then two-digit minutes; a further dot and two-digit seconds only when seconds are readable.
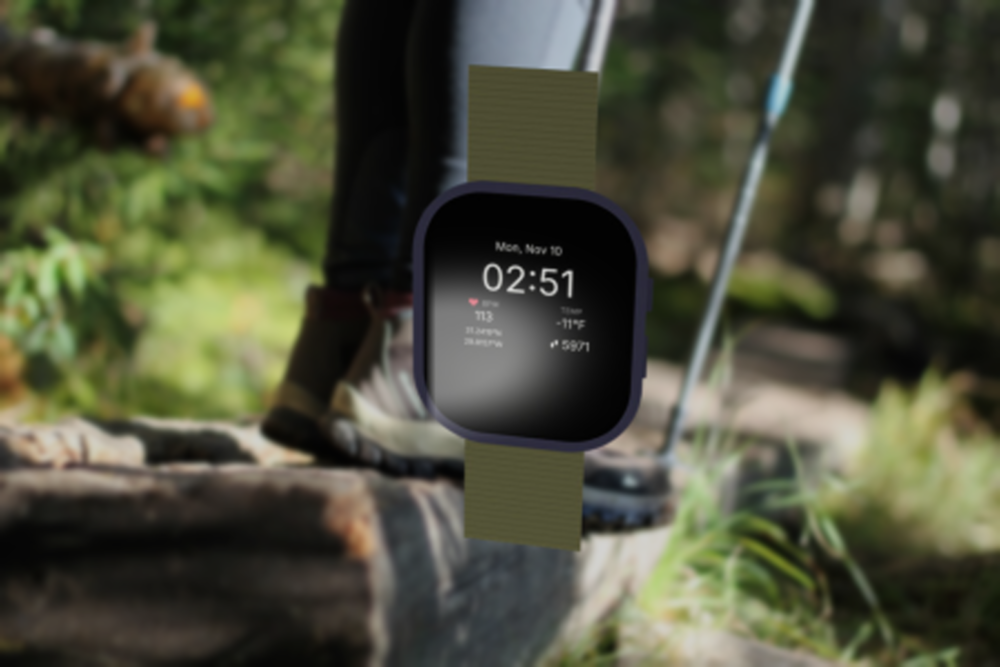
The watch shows 2.51
